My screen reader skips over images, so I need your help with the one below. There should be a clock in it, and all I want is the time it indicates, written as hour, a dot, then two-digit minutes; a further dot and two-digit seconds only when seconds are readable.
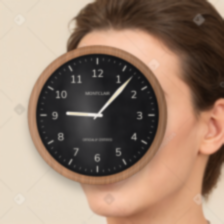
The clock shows 9.07
